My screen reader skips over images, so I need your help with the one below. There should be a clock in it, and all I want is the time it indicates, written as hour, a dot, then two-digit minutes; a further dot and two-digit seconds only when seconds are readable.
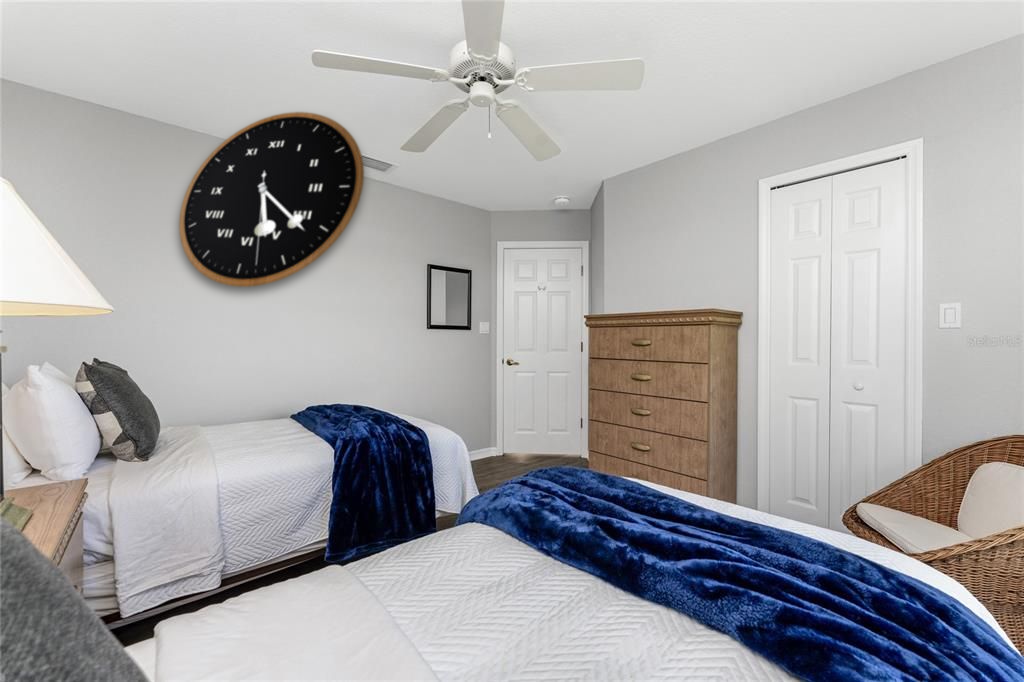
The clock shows 5.21.28
